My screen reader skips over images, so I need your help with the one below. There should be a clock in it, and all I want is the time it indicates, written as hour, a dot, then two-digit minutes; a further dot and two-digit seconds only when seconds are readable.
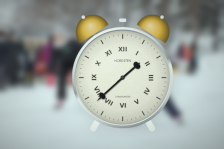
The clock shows 1.38
